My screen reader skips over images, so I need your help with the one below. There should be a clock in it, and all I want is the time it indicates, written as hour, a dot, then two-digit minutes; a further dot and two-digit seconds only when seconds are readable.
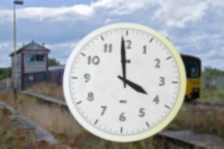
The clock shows 3.59
